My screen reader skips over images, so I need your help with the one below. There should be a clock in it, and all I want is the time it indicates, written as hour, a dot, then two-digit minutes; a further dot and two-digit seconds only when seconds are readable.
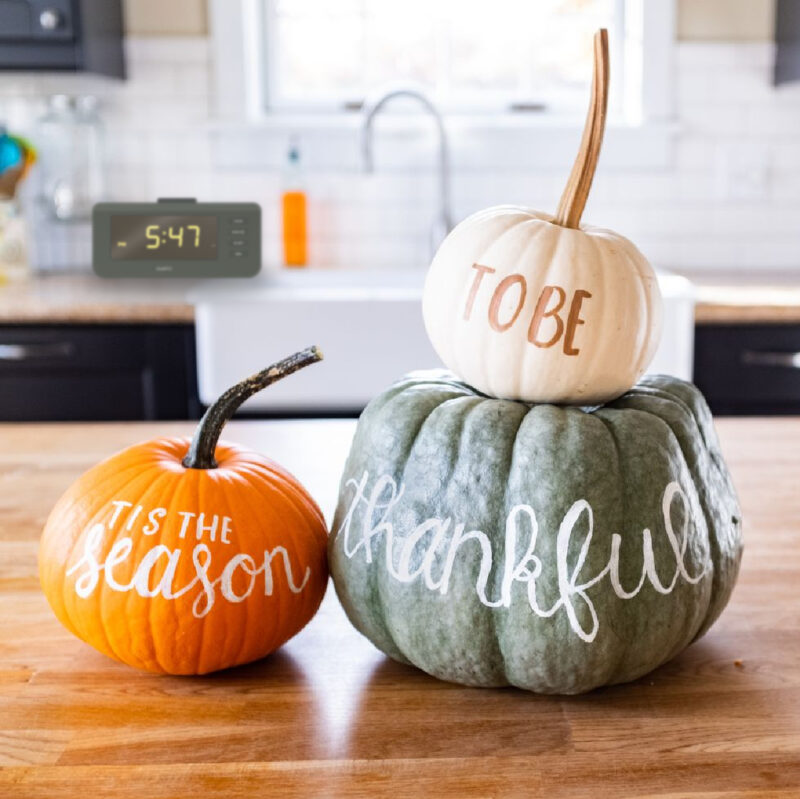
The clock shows 5.47
